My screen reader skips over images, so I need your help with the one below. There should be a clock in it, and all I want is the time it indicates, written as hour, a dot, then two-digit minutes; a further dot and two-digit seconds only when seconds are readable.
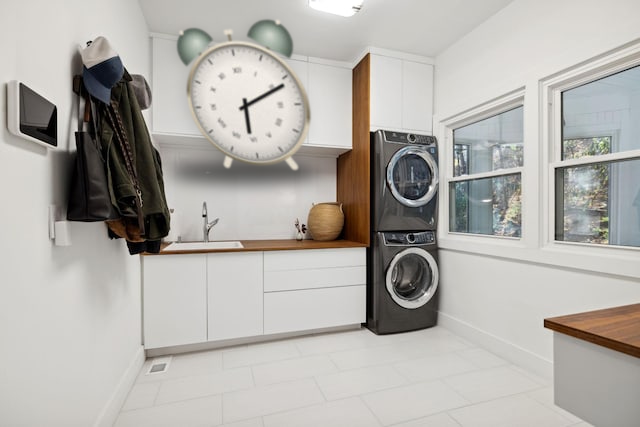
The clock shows 6.11
